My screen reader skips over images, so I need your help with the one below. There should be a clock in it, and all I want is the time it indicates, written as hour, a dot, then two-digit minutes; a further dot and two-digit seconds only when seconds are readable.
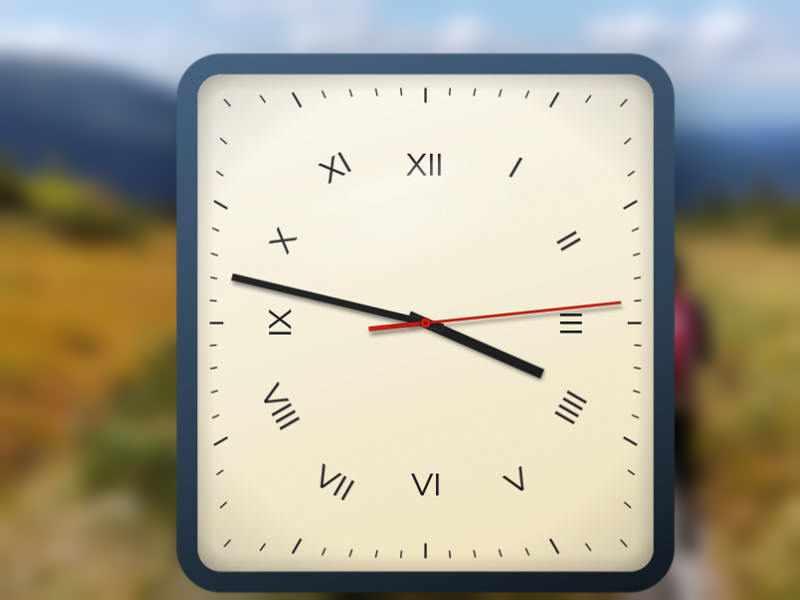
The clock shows 3.47.14
